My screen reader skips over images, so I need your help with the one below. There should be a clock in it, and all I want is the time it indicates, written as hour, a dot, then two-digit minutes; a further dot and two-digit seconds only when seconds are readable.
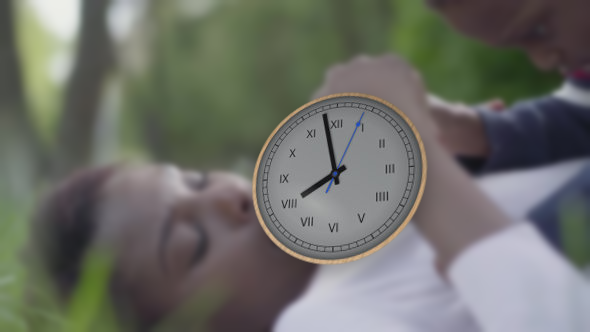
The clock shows 7.58.04
